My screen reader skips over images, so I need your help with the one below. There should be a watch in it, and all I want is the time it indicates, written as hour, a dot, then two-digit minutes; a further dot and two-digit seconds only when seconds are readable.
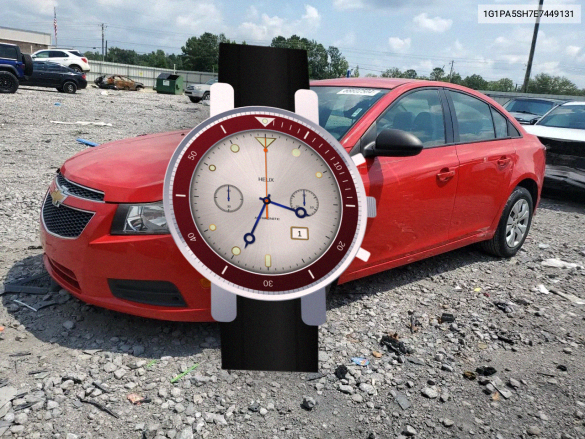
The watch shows 3.34
